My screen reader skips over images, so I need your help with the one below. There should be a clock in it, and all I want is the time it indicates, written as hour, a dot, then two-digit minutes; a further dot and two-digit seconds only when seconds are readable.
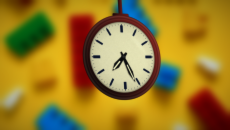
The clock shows 7.26
